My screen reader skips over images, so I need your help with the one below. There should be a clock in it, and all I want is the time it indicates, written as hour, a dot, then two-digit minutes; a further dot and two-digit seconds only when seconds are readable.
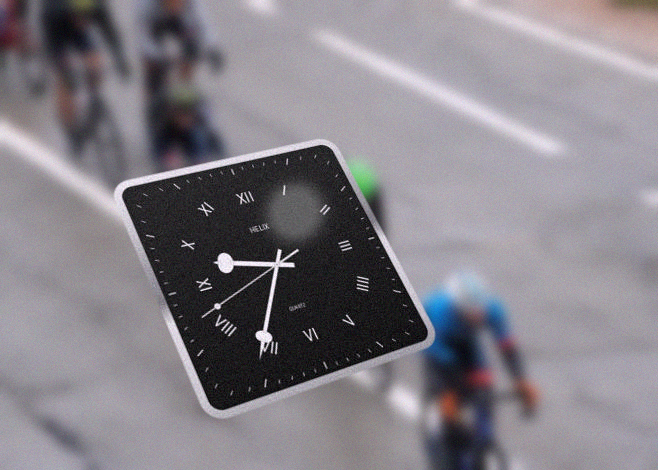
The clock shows 9.35.42
